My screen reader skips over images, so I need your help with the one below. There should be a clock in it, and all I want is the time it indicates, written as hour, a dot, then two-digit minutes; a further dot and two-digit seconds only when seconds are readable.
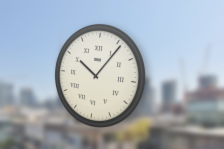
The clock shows 10.06
